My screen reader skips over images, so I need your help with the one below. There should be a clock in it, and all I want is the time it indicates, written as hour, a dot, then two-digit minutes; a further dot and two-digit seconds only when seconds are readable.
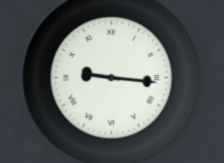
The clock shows 9.16
